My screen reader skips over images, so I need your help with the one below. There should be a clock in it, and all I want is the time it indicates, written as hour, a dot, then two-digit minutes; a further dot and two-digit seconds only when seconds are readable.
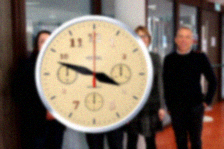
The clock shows 3.48
